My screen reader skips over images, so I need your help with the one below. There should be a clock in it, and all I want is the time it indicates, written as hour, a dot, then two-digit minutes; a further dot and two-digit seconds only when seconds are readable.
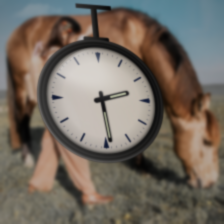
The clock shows 2.29
